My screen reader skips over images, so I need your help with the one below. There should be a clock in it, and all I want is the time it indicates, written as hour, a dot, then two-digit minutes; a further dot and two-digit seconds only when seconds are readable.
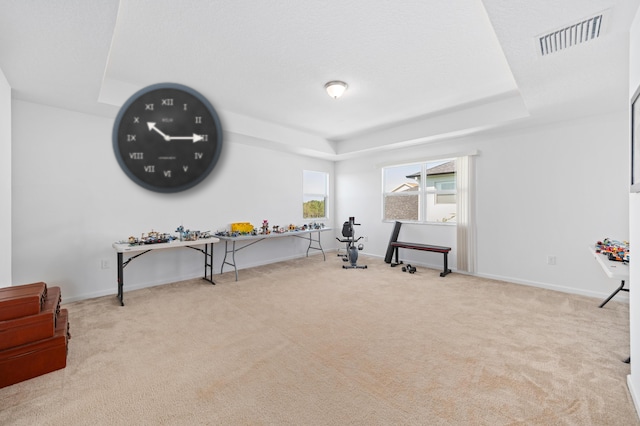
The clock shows 10.15
